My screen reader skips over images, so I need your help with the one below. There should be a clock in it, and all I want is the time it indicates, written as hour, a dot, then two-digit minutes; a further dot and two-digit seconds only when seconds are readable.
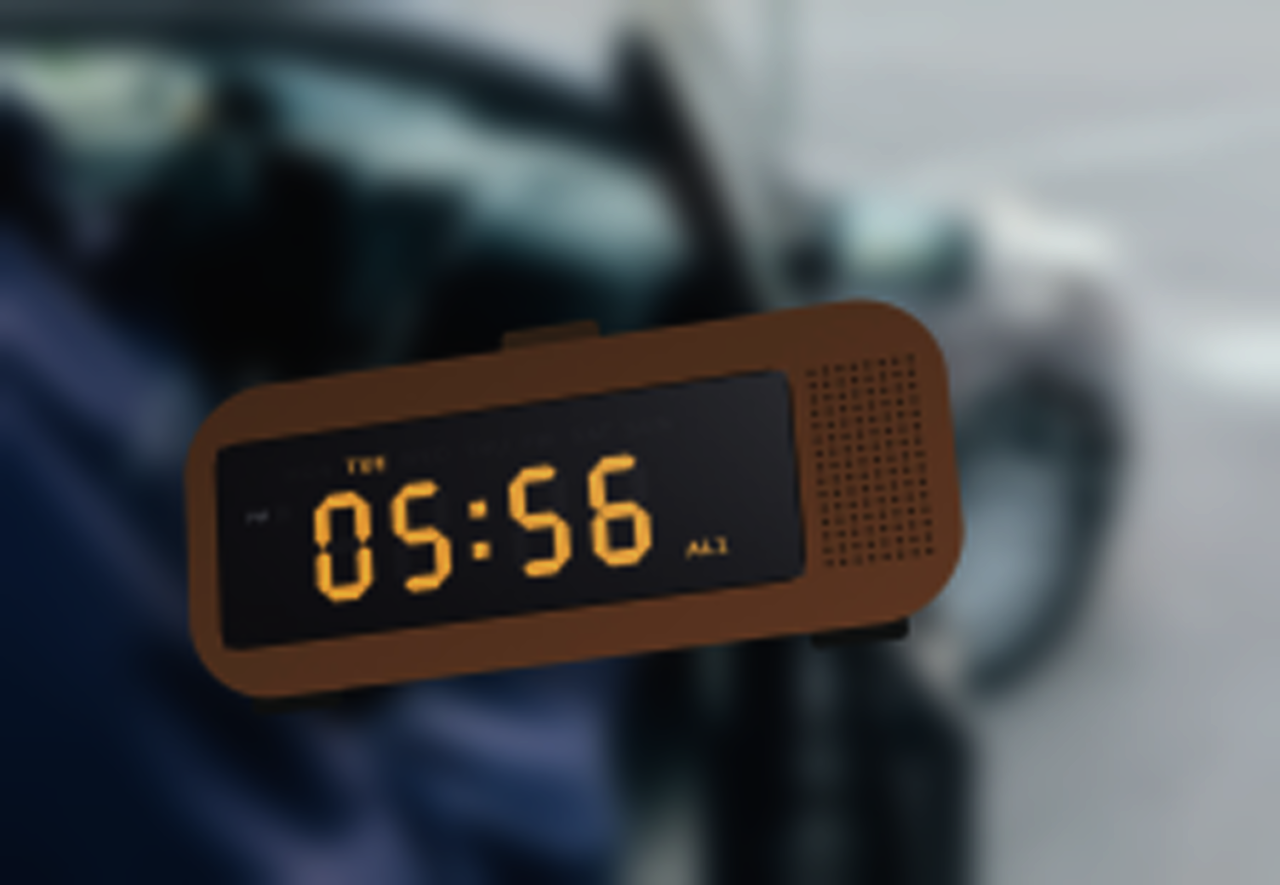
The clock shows 5.56
